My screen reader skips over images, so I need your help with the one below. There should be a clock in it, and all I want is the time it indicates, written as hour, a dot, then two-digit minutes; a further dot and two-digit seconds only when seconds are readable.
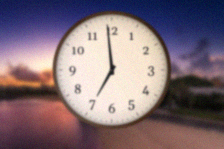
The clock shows 6.59
